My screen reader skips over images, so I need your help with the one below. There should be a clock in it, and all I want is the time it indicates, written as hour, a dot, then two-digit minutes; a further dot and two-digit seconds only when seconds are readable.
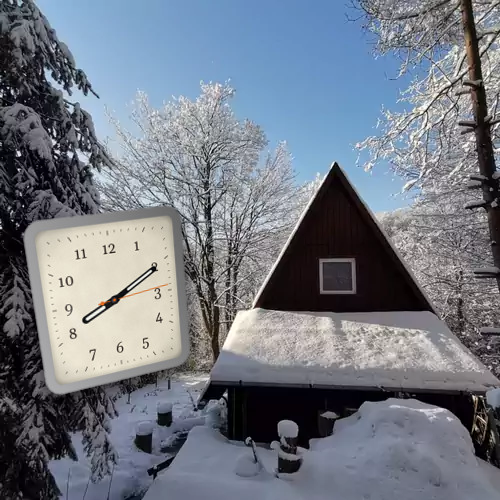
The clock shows 8.10.14
